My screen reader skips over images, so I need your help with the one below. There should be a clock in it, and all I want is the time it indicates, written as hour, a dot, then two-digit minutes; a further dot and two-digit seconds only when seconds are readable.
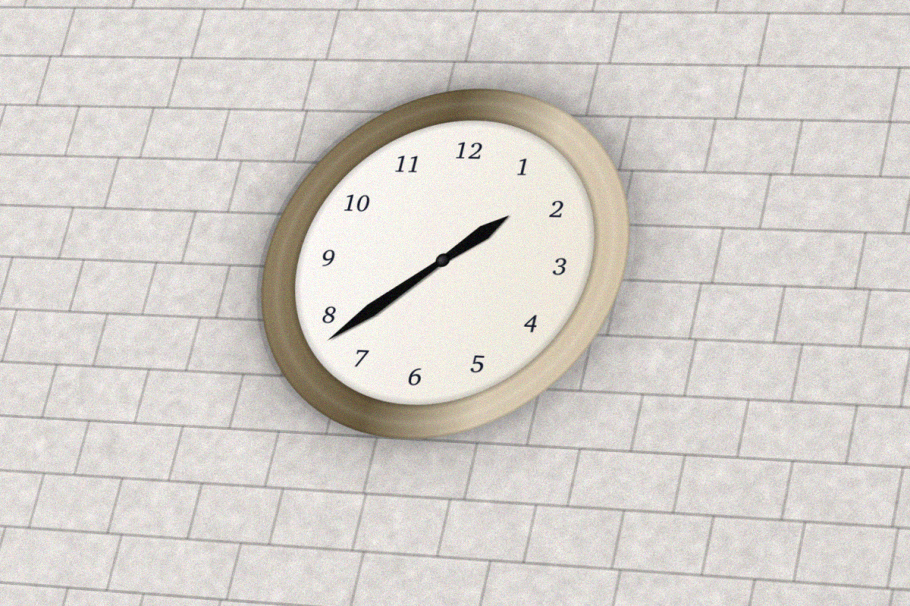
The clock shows 1.38
